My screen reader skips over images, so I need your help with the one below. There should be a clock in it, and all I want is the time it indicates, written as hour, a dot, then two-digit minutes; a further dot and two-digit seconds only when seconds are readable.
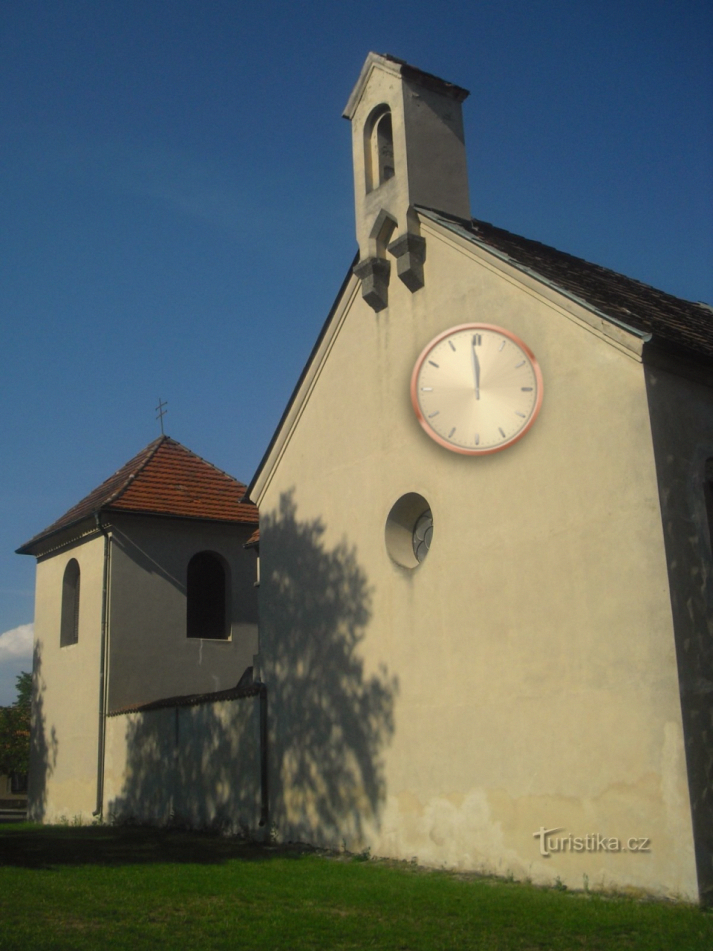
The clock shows 11.59
